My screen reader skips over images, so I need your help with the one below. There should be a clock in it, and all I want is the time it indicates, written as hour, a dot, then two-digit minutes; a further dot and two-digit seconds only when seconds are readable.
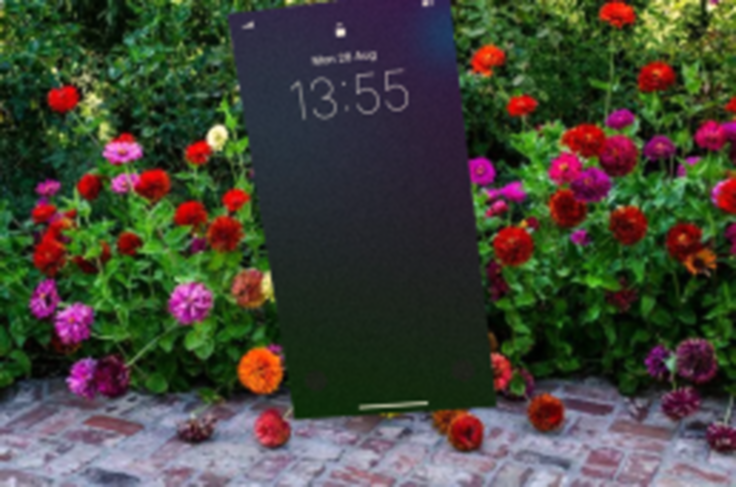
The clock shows 13.55
